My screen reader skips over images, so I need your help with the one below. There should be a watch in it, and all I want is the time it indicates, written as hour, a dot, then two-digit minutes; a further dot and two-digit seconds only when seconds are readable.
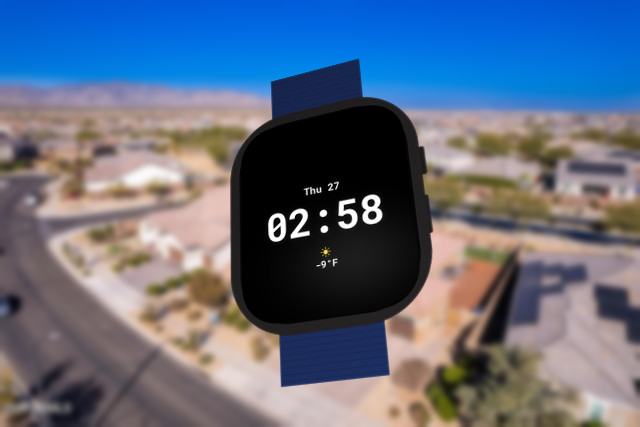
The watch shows 2.58
